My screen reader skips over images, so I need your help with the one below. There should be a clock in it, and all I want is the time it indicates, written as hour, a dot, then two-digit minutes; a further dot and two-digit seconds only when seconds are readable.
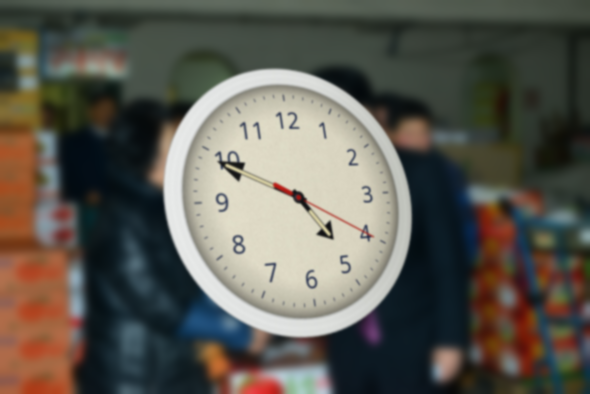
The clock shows 4.49.20
